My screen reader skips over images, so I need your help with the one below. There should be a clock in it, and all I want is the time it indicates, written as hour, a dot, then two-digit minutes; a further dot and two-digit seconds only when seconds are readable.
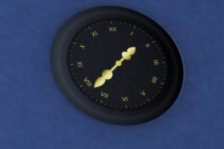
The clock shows 1.38
